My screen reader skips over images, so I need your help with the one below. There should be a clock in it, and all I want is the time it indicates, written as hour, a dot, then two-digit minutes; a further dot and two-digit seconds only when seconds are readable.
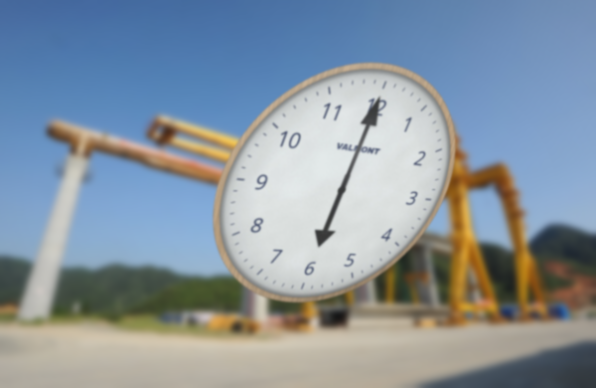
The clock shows 6.00
